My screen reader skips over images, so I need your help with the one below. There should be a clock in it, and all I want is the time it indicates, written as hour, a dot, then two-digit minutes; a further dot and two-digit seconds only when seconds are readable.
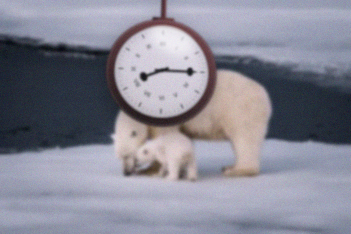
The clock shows 8.15
